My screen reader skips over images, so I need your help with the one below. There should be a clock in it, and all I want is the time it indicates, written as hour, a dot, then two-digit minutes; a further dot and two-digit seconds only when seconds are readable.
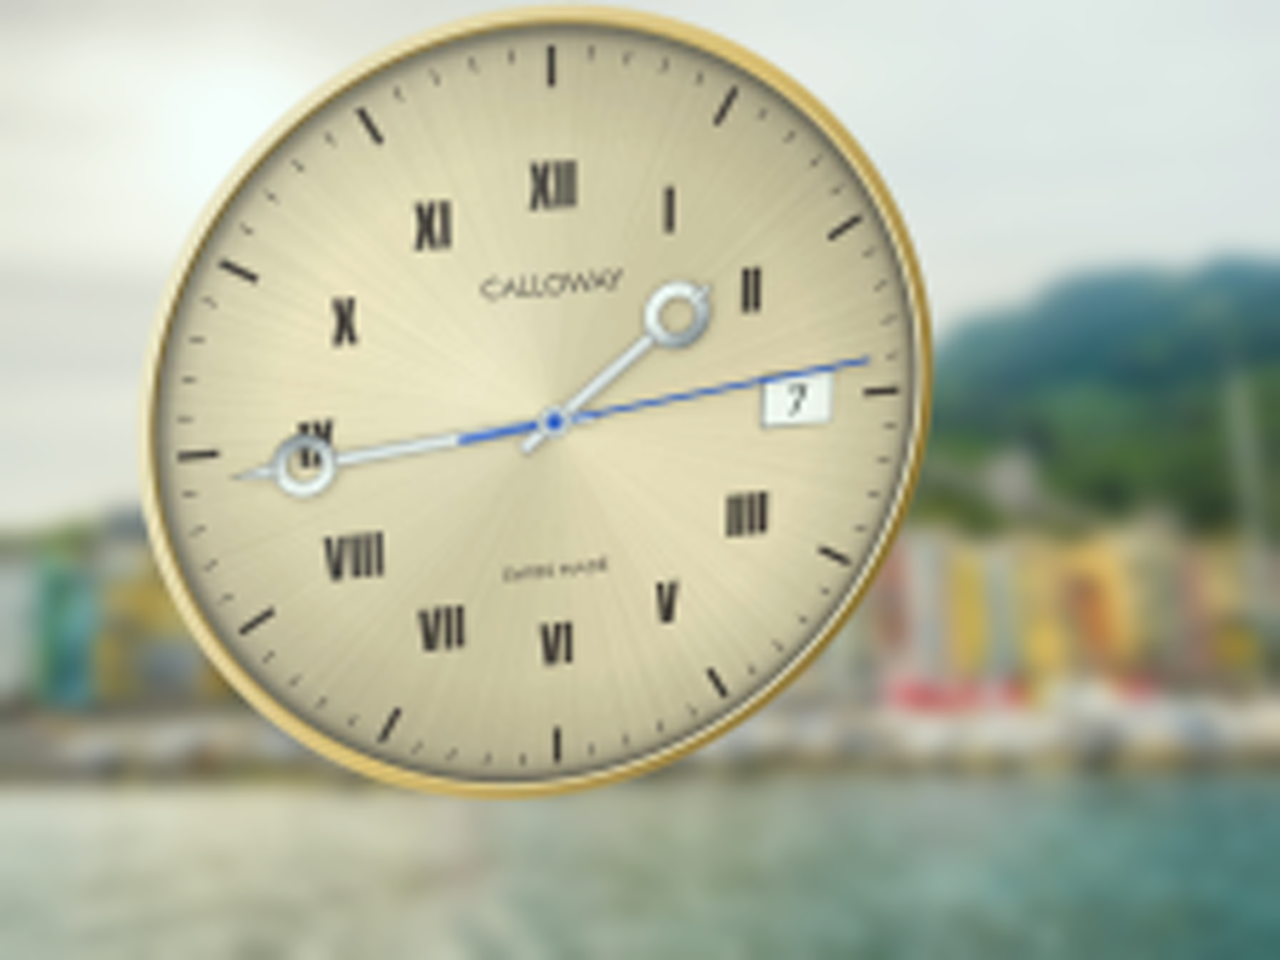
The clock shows 1.44.14
